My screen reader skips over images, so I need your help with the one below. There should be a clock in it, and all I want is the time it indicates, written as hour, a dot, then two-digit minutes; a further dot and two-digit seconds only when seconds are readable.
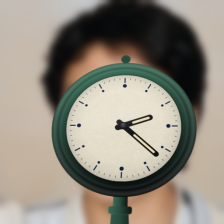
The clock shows 2.22
